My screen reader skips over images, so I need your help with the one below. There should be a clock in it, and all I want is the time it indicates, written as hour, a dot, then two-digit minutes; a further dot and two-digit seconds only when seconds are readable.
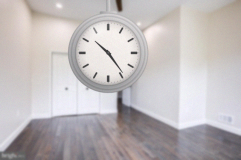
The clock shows 10.24
